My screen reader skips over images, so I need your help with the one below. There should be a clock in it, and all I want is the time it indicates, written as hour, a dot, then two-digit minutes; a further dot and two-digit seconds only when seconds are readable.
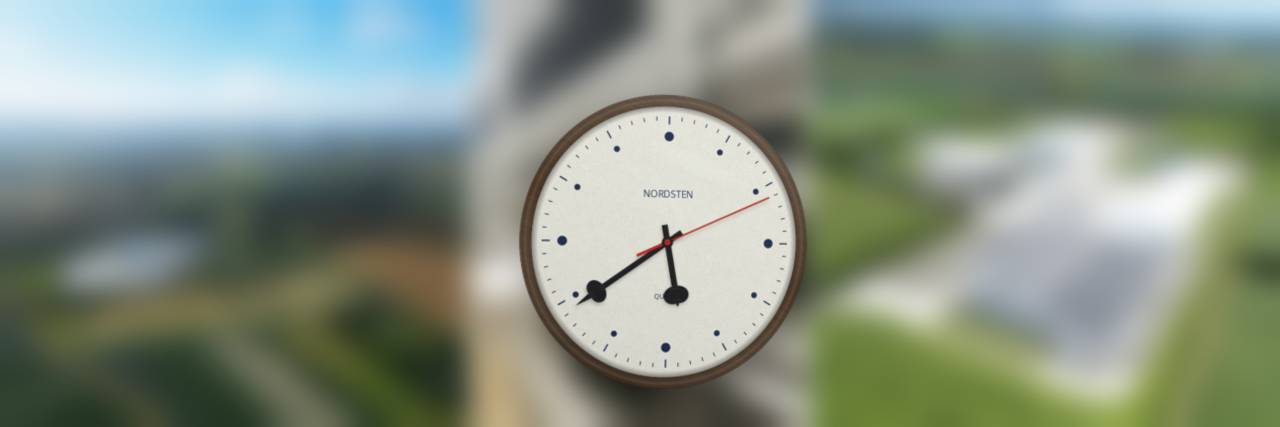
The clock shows 5.39.11
